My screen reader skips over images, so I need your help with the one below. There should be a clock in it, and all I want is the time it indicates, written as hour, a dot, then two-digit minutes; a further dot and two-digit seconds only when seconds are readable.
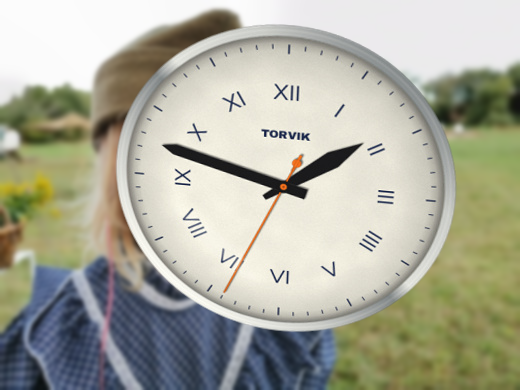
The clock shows 1.47.34
